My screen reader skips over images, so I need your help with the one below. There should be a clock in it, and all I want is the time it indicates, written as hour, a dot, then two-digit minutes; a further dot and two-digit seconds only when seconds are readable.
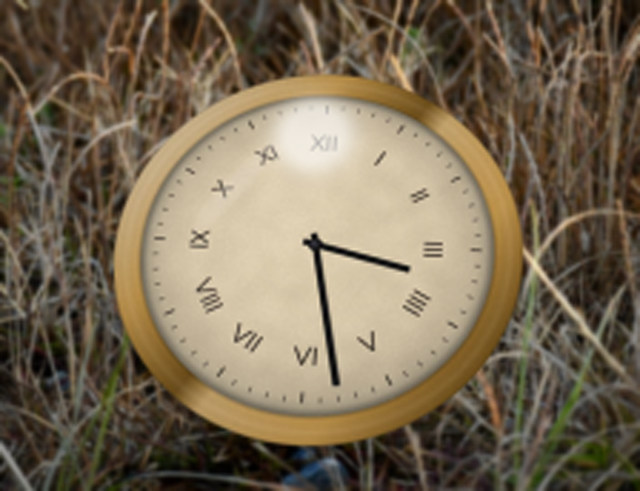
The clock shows 3.28
